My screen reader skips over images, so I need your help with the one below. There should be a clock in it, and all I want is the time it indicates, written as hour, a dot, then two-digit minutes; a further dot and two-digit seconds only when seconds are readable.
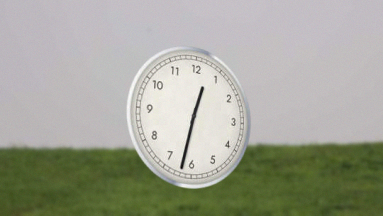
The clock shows 12.32
